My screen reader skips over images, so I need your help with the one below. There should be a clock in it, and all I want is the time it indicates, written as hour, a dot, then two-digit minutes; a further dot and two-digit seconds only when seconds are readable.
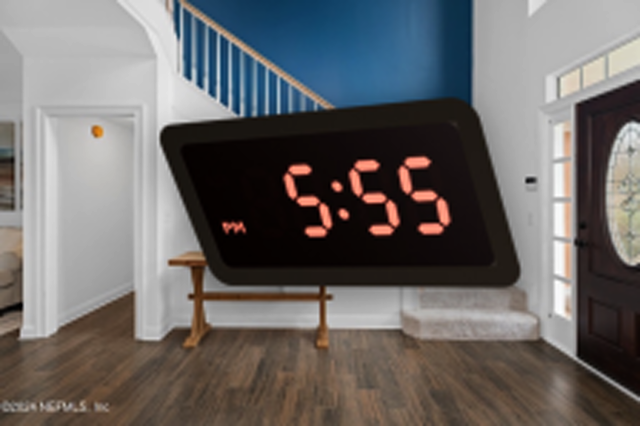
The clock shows 5.55
